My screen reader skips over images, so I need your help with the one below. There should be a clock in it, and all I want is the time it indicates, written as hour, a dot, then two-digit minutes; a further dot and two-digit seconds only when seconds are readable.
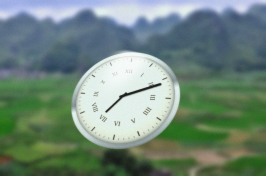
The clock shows 7.11
